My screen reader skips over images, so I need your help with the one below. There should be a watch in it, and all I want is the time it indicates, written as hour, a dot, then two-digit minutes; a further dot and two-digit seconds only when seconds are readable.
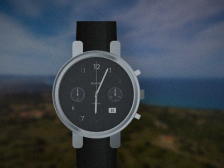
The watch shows 6.04
